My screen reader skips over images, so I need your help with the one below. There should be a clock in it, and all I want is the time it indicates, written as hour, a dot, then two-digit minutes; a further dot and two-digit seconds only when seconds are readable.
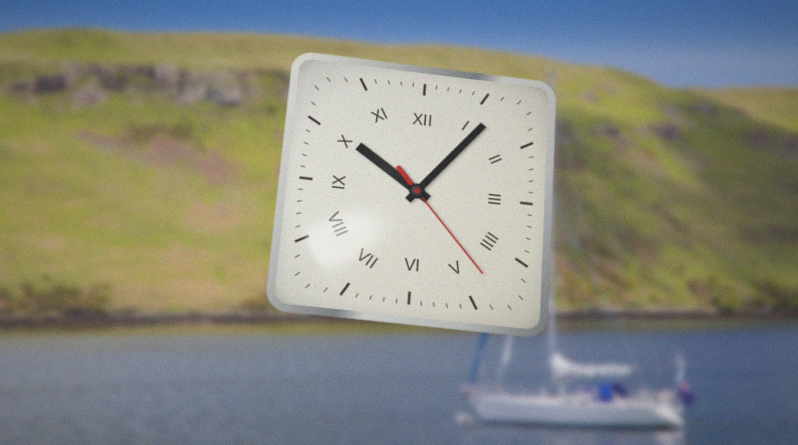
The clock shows 10.06.23
